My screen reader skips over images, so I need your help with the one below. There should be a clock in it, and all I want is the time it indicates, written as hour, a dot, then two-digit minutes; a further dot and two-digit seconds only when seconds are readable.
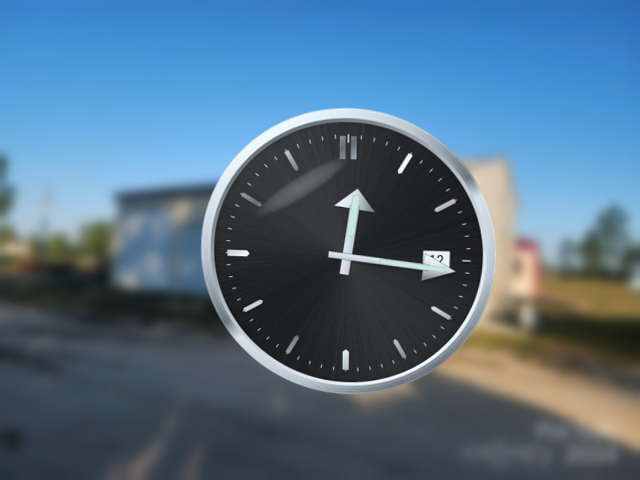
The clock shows 12.16
